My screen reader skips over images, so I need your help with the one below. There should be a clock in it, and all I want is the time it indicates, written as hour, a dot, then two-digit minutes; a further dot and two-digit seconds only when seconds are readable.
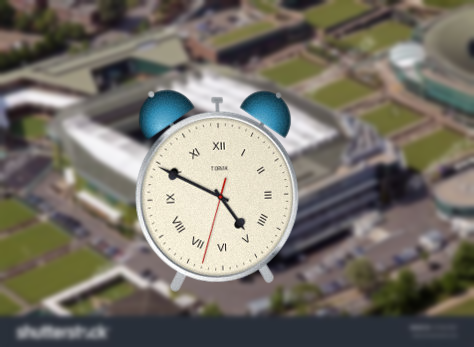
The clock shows 4.49.33
